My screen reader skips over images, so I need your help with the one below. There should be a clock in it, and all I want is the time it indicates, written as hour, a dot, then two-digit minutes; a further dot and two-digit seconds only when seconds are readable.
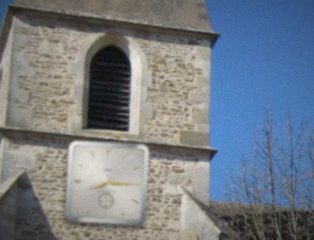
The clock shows 8.15
